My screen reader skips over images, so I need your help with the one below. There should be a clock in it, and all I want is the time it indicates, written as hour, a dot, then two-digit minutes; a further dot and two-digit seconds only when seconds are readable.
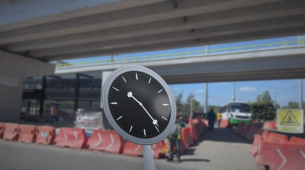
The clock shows 10.24
